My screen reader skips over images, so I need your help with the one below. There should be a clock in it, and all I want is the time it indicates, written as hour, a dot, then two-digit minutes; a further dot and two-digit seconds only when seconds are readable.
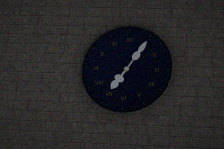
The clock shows 7.05
